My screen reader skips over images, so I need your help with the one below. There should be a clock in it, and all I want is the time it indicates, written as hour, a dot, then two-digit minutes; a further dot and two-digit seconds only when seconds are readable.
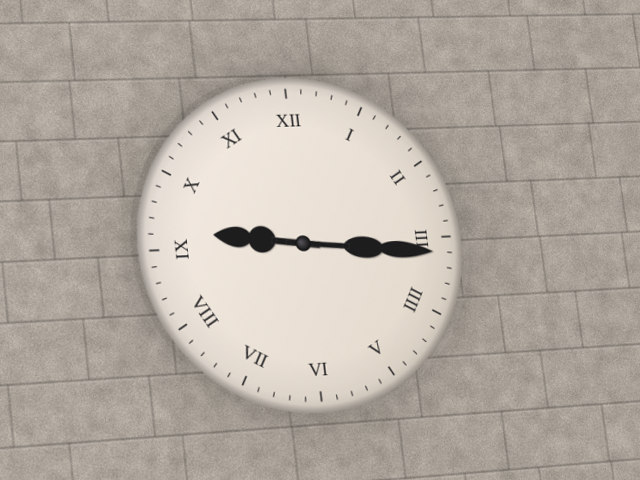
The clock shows 9.16
